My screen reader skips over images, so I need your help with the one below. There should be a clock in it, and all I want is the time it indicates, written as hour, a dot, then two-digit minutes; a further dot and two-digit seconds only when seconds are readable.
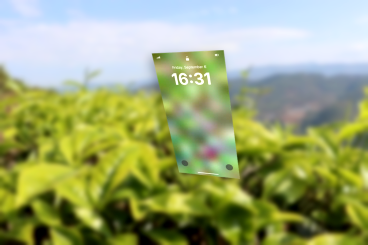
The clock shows 16.31
